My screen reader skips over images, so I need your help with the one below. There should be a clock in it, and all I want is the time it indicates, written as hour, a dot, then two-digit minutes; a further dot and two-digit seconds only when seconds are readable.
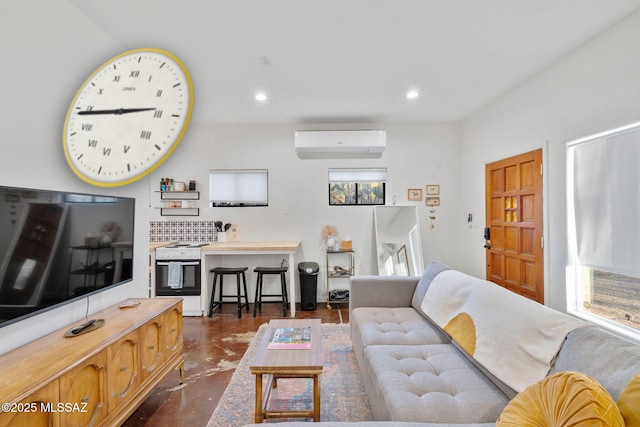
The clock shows 2.44
